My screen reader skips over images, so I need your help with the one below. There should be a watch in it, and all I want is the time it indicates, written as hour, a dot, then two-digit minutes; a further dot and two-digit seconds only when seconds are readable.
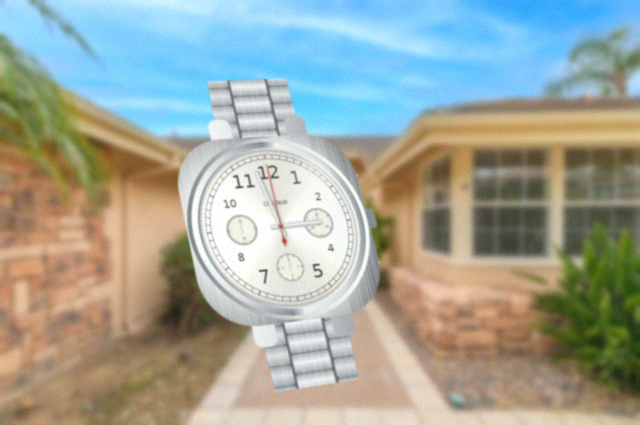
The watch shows 2.58
